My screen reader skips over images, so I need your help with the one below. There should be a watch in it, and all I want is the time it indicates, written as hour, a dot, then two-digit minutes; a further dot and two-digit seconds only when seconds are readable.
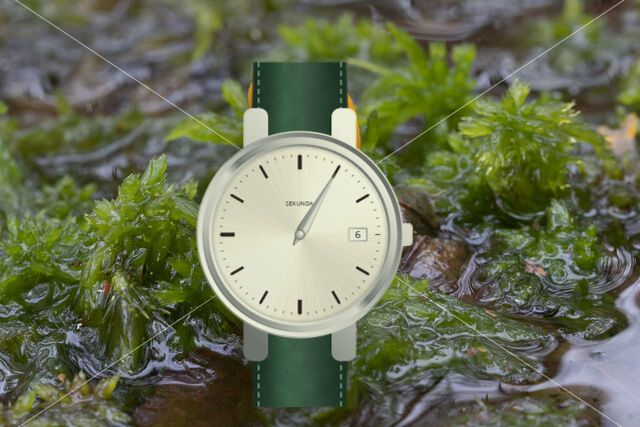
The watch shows 1.05
